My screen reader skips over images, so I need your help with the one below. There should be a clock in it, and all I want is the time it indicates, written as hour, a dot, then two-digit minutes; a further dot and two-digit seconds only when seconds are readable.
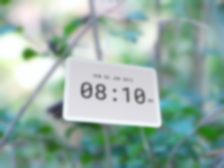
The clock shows 8.10
